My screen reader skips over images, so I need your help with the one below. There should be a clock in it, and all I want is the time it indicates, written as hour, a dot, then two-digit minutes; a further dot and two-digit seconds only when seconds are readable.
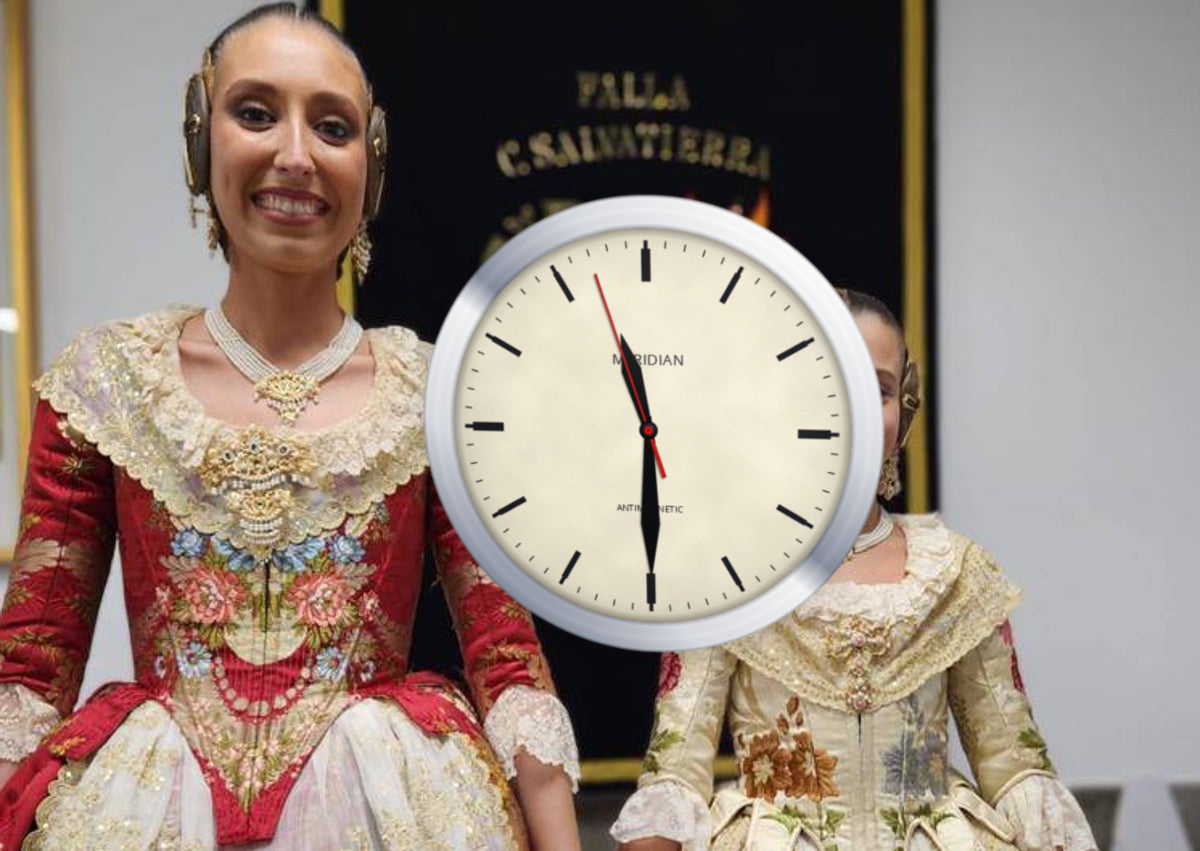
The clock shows 11.29.57
